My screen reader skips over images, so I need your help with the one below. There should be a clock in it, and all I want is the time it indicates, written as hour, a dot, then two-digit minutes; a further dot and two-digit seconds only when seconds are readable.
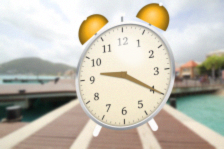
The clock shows 9.20
